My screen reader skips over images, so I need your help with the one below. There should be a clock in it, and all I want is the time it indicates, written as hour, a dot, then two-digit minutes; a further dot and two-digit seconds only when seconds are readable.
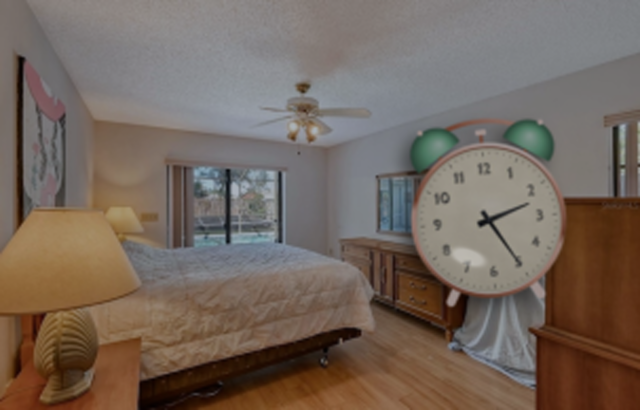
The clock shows 2.25
